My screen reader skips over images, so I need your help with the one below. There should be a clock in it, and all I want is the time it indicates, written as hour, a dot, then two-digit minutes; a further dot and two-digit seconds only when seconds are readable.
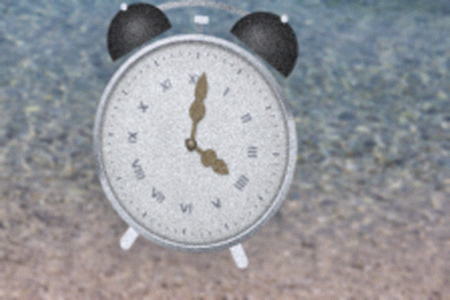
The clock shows 4.01
